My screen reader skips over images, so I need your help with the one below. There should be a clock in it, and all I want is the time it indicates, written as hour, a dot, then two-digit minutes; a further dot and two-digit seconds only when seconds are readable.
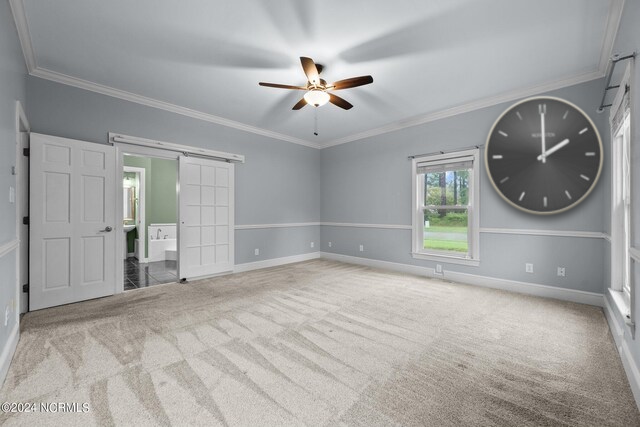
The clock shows 2.00
